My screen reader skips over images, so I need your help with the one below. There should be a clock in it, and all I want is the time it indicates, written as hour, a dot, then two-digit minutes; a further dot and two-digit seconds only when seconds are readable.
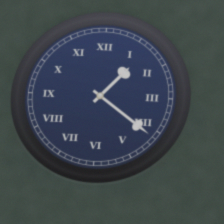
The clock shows 1.21
